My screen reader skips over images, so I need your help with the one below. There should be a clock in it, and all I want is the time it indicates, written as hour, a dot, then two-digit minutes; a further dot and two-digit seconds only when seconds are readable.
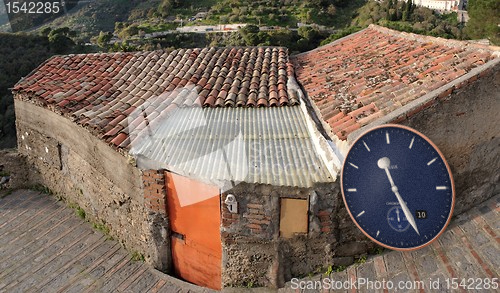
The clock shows 11.26
